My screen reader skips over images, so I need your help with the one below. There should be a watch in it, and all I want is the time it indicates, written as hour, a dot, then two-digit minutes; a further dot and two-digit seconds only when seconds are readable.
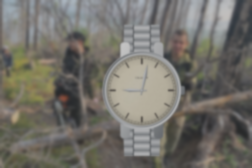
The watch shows 9.02
